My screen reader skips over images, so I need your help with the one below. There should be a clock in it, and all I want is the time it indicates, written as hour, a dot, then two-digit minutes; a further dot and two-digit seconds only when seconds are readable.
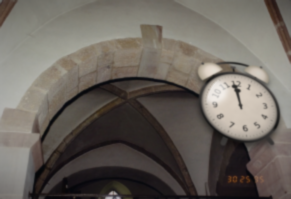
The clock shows 11.59
